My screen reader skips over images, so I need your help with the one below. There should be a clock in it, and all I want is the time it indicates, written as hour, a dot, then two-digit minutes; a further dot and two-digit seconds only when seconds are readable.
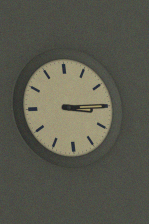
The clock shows 3.15
